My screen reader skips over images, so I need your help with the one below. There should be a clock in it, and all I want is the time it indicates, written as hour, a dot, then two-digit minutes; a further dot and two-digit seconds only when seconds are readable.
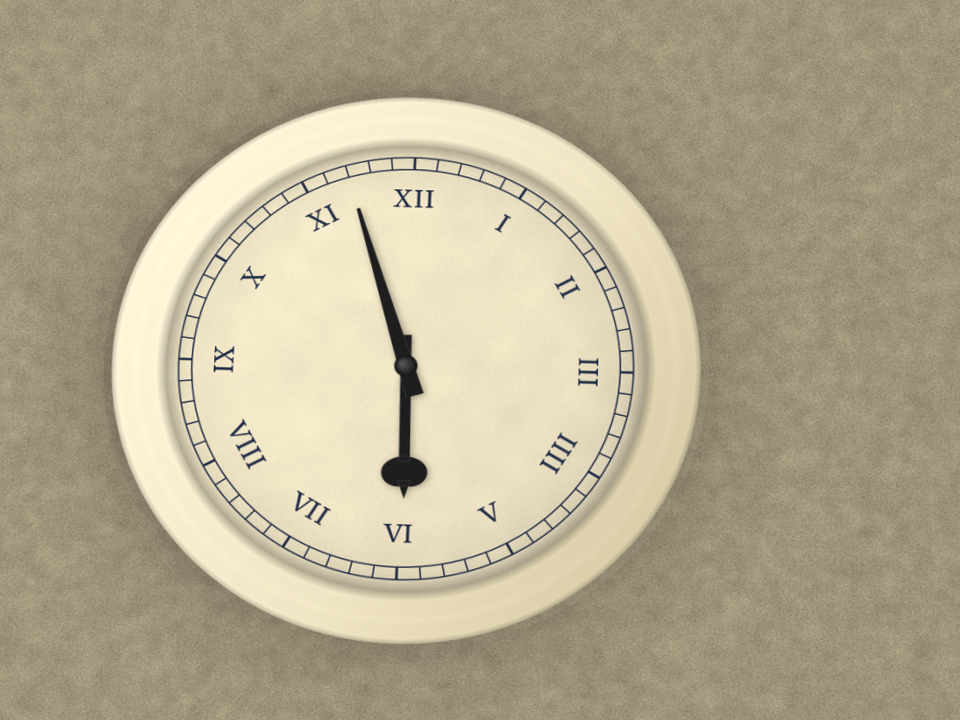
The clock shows 5.57
